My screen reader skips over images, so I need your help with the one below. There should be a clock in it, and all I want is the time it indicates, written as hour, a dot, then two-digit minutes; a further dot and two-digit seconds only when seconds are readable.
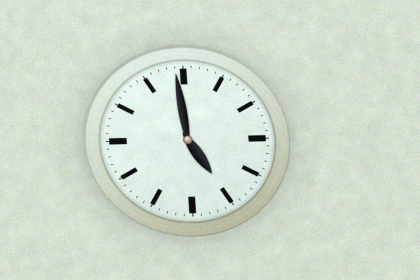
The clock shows 4.59
